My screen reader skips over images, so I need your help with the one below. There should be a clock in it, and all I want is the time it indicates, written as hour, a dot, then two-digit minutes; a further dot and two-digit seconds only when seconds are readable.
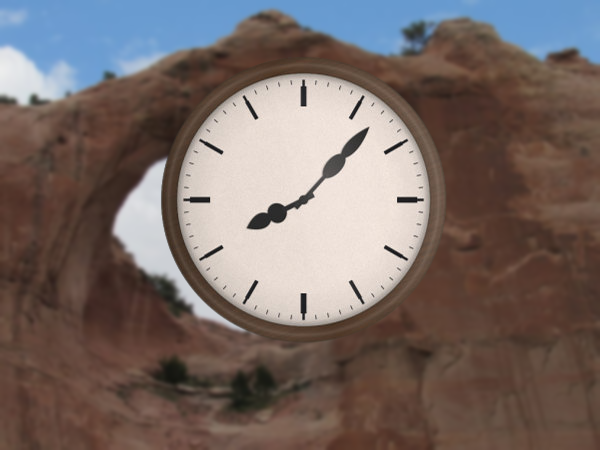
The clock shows 8.07
